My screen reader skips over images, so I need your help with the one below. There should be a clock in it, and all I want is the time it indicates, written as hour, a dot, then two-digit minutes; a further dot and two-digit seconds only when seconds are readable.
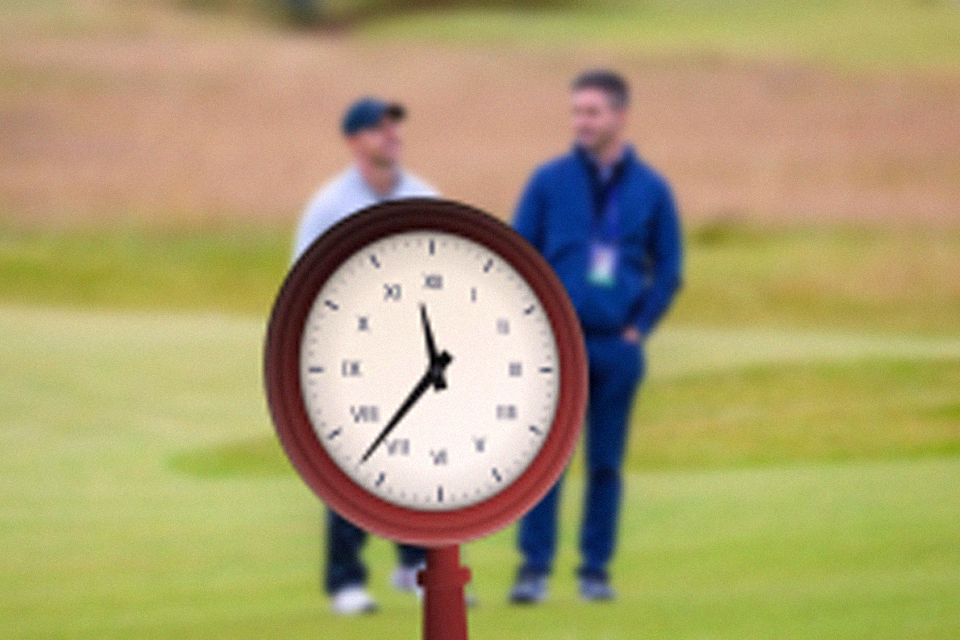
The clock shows 11.37
